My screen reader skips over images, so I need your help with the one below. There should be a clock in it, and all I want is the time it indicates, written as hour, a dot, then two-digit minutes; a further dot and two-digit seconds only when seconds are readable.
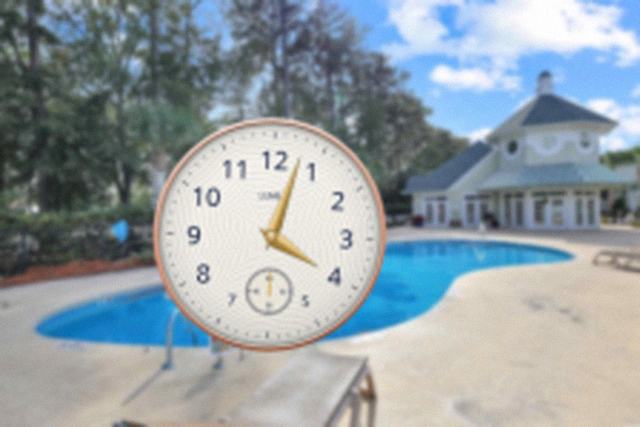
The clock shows 4.03
